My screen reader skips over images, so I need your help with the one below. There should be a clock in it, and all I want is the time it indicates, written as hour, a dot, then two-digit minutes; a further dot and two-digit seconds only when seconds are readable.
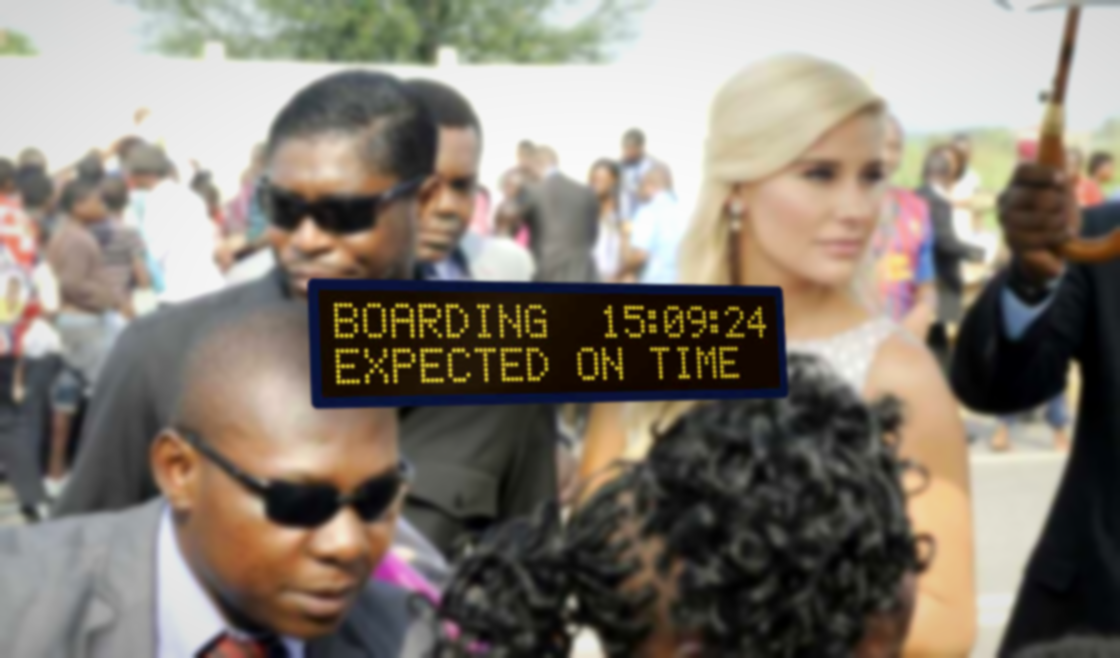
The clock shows 15.09.24
